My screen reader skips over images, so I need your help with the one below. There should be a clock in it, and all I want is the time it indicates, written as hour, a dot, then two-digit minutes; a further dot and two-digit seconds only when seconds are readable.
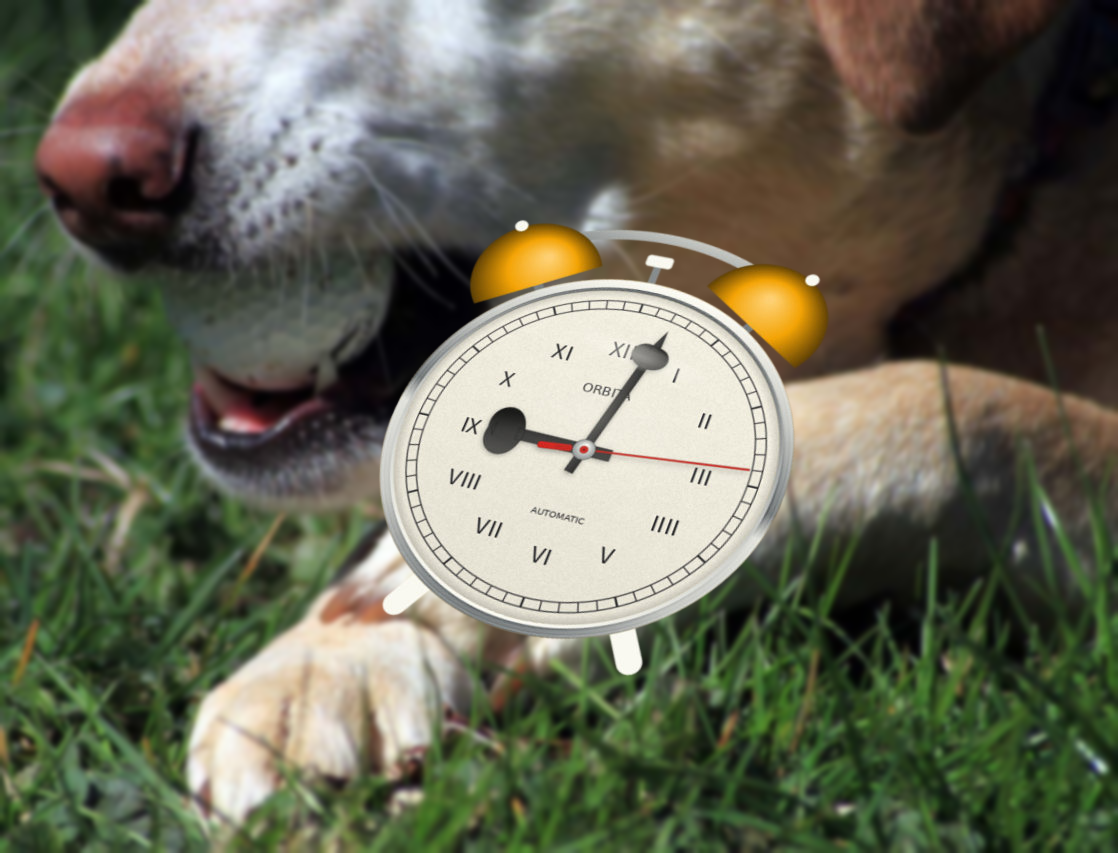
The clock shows 9.02.14
